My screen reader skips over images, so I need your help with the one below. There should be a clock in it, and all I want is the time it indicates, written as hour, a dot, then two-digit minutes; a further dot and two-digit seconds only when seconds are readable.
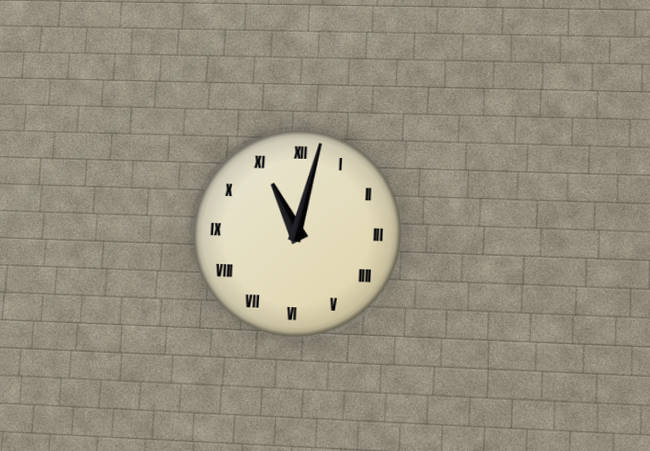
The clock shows 11.02
